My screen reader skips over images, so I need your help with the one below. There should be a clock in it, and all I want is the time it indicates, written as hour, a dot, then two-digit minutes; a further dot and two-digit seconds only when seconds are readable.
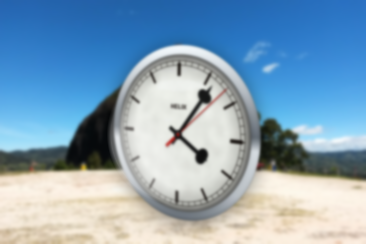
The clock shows 4.06.08
